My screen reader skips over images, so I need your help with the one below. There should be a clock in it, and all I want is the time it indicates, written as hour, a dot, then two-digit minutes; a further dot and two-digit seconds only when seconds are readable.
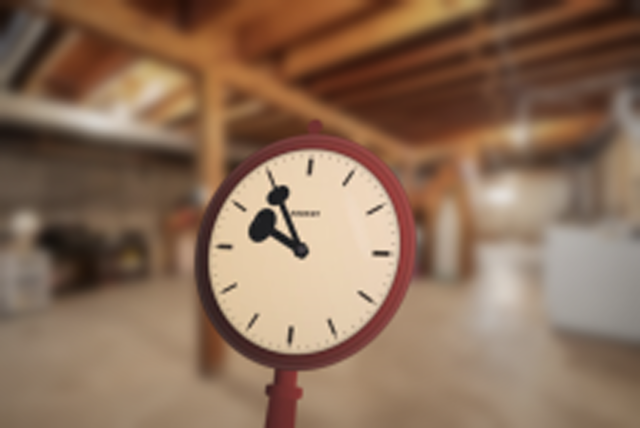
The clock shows 9.55
